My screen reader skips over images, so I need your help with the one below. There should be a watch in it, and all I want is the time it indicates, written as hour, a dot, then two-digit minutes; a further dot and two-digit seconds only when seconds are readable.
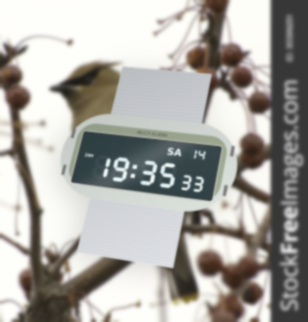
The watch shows 19.35.33
